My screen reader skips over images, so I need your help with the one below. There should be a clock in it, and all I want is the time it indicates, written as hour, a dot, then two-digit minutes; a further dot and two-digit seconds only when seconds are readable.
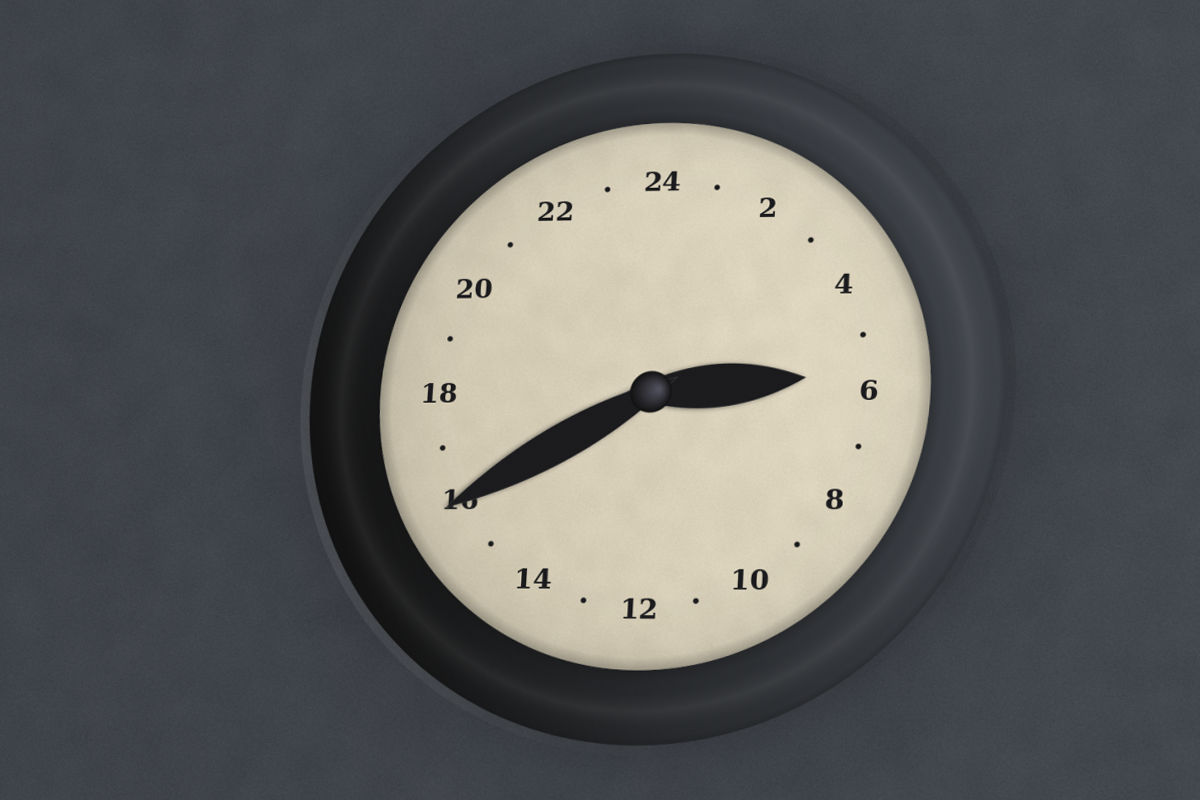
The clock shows 5.40
